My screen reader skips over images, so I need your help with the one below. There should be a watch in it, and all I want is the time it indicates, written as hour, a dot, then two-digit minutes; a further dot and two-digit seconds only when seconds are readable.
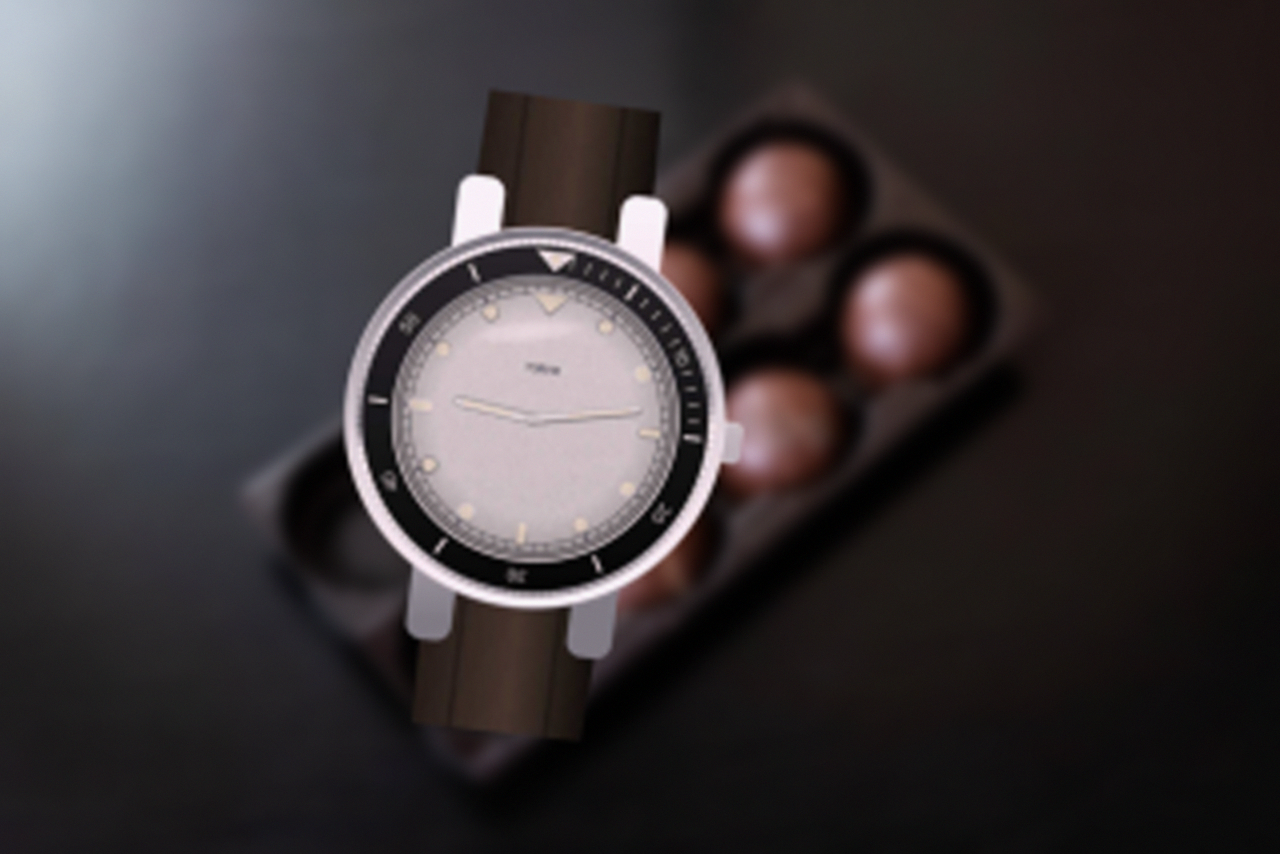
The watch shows 9.13
